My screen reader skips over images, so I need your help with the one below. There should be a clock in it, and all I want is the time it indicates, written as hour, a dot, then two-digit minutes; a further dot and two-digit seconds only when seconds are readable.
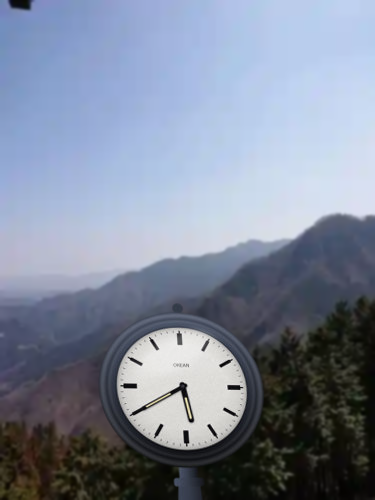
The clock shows 5.40
